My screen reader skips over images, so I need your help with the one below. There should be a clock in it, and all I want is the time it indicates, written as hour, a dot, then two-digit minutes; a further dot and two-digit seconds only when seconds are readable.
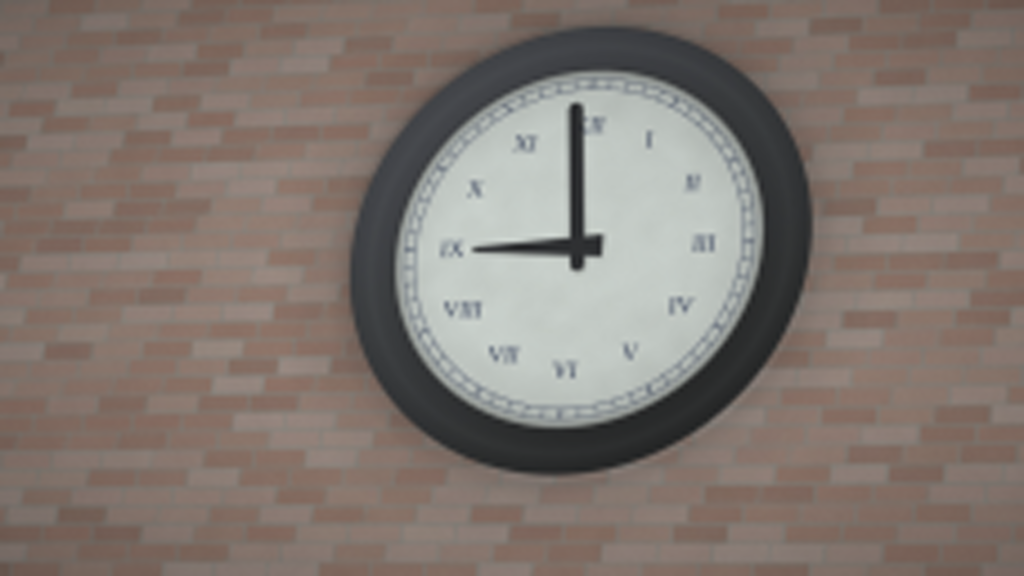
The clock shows 8.59
